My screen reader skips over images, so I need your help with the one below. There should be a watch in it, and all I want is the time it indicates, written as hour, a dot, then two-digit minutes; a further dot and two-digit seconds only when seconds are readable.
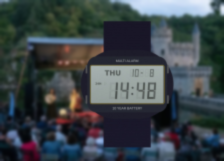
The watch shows 14.48
